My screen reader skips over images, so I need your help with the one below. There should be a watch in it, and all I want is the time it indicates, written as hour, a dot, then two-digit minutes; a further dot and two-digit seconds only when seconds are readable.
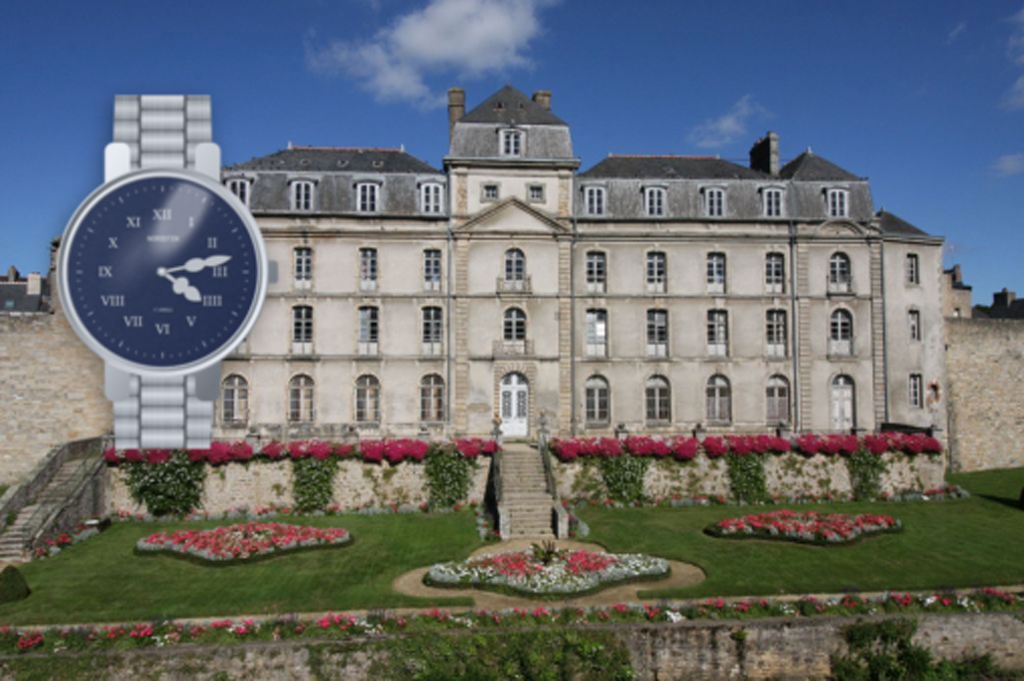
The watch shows 4.13
